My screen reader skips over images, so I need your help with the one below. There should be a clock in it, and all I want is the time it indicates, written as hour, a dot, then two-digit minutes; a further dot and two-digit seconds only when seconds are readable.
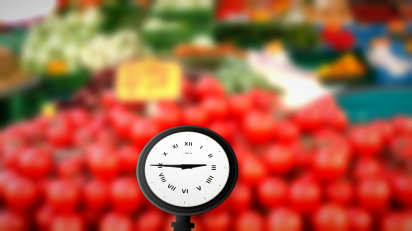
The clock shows 2.45
